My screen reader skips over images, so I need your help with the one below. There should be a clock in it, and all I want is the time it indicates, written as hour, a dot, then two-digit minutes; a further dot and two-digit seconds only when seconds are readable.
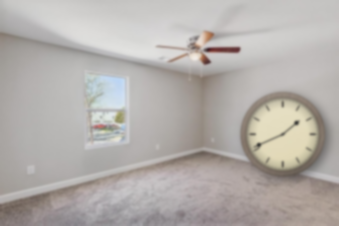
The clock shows 1.41
